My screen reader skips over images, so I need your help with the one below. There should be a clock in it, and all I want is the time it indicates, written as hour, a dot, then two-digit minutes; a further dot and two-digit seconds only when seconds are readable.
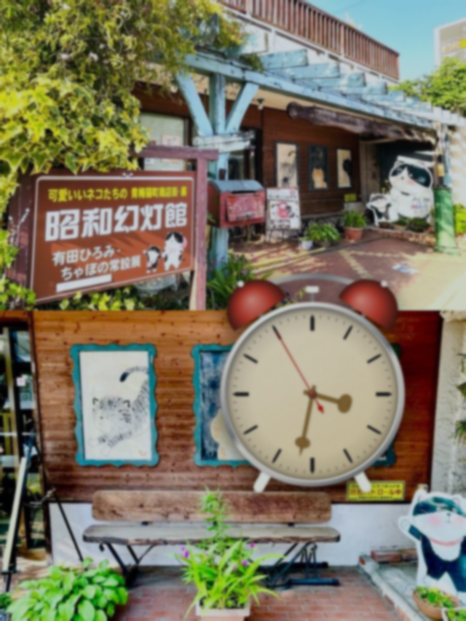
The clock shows 3.31.55
